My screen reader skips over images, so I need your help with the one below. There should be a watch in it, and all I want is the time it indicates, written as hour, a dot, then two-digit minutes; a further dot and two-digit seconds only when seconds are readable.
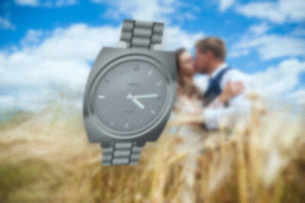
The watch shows 4.14
